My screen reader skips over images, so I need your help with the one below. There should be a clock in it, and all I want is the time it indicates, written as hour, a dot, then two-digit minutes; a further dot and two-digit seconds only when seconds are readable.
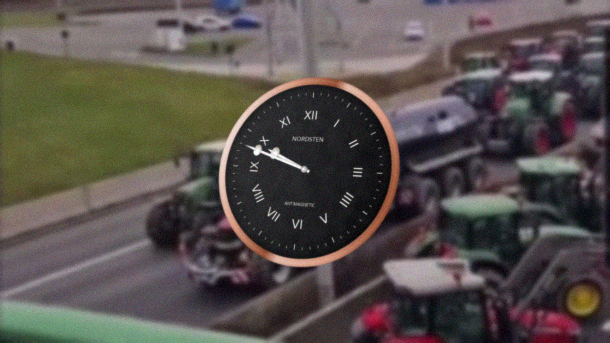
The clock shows 9.48
